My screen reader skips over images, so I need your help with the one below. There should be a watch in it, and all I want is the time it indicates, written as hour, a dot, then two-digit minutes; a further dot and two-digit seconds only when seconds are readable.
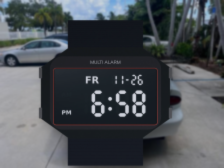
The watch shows 6.58
